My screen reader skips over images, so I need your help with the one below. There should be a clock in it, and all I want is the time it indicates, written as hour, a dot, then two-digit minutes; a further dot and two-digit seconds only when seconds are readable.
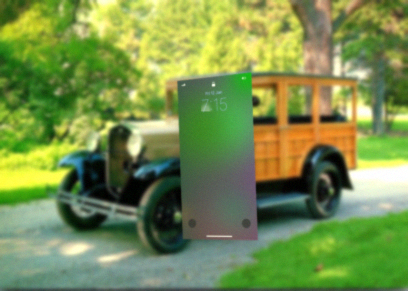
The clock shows 7.15
